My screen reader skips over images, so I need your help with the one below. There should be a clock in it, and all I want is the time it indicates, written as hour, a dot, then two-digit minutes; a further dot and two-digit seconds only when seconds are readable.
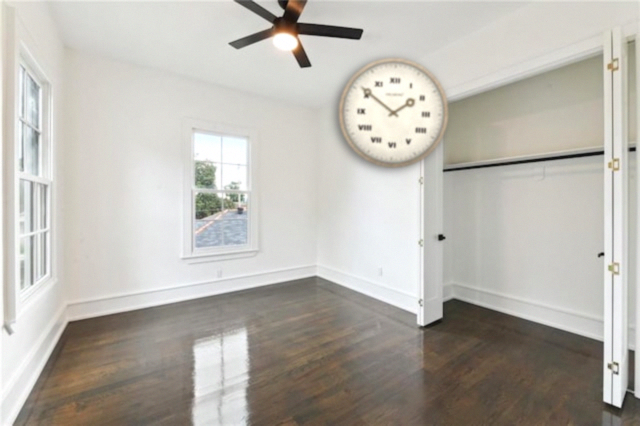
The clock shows 1.51
